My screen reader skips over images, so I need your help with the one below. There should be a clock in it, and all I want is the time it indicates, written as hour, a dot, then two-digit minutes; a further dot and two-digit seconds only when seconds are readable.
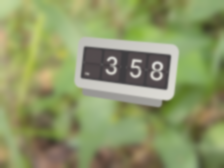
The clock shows 3.58
